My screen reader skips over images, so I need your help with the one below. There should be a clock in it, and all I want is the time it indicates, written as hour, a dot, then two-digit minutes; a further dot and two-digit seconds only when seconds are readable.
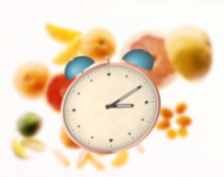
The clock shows 3.10
